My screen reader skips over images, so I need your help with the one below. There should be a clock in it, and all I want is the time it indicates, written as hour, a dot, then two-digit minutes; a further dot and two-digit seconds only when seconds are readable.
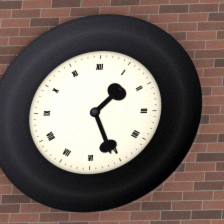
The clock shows 1.26
